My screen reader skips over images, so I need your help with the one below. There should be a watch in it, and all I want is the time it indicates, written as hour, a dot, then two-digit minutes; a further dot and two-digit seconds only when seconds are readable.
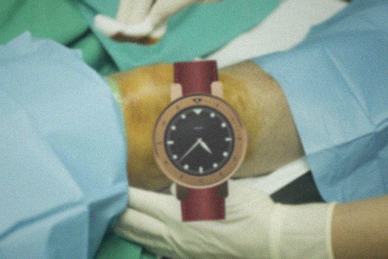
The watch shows 4.38
